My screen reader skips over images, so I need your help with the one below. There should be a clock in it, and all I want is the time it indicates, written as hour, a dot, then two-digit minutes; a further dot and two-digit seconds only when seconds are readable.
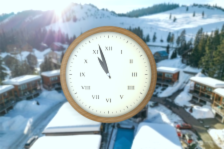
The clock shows 10.57
